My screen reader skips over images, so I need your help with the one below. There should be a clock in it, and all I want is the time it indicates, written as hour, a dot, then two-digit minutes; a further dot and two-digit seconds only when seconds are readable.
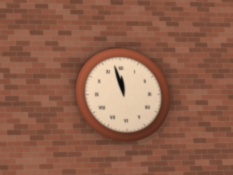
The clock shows 11.58
